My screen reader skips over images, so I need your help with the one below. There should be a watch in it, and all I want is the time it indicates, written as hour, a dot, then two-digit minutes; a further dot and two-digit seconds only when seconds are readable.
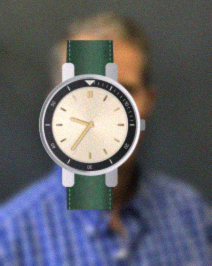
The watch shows 9.36
